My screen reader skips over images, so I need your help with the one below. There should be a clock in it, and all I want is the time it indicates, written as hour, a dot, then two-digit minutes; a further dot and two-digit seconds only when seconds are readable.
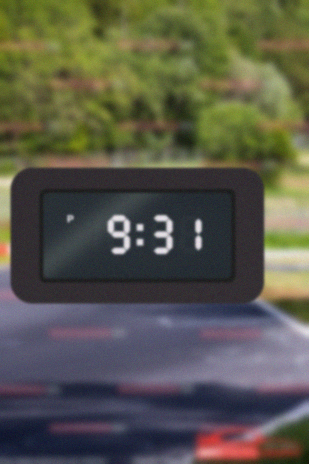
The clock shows 9.31
